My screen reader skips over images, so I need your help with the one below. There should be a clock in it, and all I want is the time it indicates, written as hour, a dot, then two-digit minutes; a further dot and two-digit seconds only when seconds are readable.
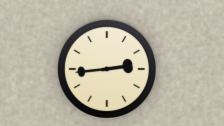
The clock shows 2.44
